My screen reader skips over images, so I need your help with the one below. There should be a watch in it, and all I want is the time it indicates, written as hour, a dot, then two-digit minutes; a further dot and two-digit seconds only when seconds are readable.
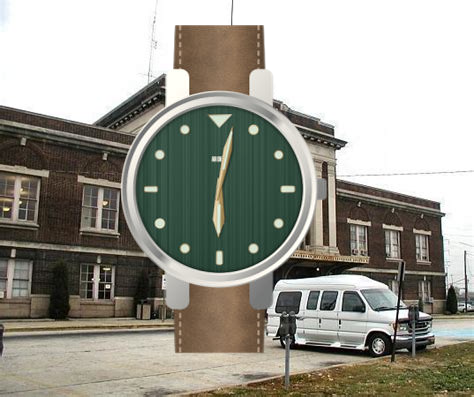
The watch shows 6.02
